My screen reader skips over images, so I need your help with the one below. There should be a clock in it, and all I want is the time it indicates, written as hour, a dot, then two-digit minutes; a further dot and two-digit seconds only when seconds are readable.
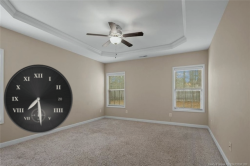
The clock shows 7.29
